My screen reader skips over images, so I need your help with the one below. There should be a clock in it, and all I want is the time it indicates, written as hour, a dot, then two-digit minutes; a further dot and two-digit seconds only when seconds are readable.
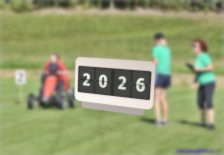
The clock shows 20.26
